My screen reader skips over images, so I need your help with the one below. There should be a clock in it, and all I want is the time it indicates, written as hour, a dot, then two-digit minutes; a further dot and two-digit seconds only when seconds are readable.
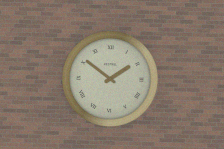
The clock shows 1.51
